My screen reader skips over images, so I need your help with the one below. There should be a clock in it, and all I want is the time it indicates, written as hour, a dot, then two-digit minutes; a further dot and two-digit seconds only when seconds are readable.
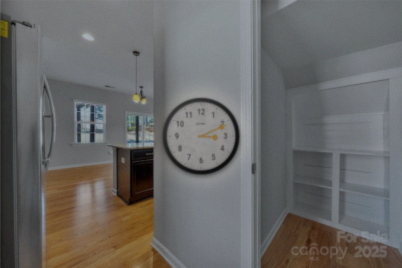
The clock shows 3.11
